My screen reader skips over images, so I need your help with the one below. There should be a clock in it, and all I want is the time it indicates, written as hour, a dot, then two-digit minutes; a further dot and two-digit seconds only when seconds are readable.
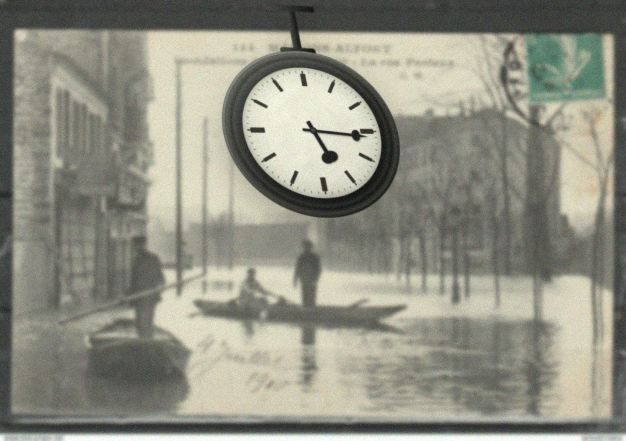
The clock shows 5.16
